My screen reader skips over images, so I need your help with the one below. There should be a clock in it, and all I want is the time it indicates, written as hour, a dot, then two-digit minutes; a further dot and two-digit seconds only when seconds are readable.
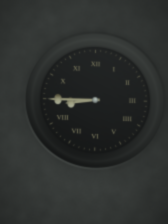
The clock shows 8.45
